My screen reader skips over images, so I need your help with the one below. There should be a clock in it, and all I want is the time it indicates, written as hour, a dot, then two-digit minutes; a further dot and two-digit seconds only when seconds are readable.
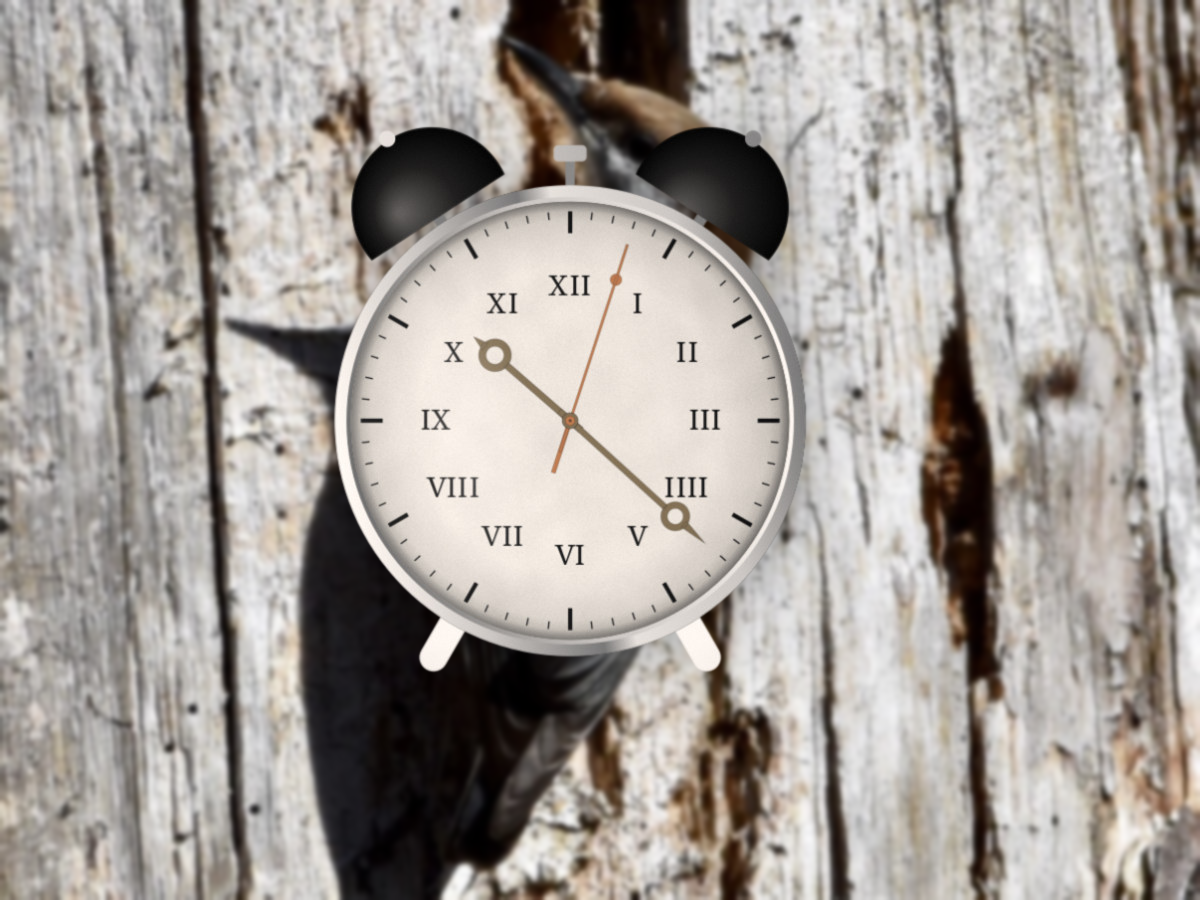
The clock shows 10.22.03
